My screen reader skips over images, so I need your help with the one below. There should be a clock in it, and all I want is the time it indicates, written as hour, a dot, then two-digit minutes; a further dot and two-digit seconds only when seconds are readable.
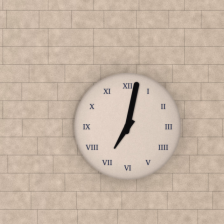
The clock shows 7.02
